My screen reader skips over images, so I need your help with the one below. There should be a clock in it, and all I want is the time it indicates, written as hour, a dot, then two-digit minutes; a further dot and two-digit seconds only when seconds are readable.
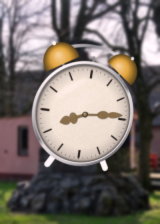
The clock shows 8.14
